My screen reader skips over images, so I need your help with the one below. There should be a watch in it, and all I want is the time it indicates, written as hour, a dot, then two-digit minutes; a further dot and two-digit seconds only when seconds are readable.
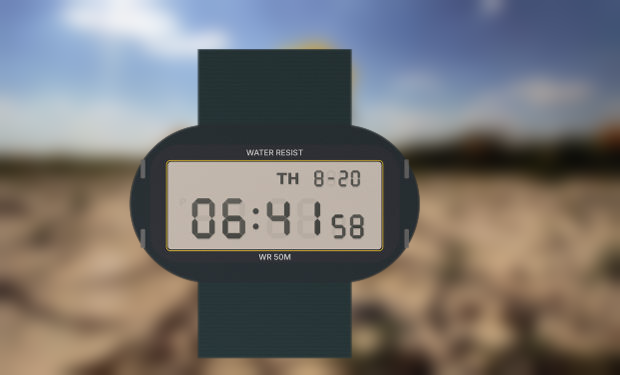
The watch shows 6.41.58
